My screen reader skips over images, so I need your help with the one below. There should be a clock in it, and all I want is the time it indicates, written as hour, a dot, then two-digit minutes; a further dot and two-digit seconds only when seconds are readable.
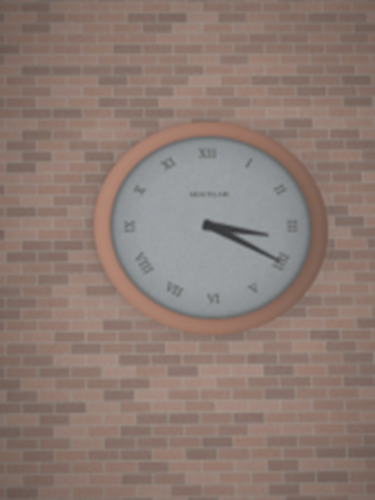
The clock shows 3.20
